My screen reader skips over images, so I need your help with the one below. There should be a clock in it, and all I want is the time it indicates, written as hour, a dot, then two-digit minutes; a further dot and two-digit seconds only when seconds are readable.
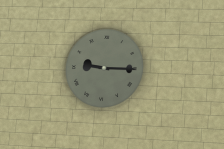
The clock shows 9.15
